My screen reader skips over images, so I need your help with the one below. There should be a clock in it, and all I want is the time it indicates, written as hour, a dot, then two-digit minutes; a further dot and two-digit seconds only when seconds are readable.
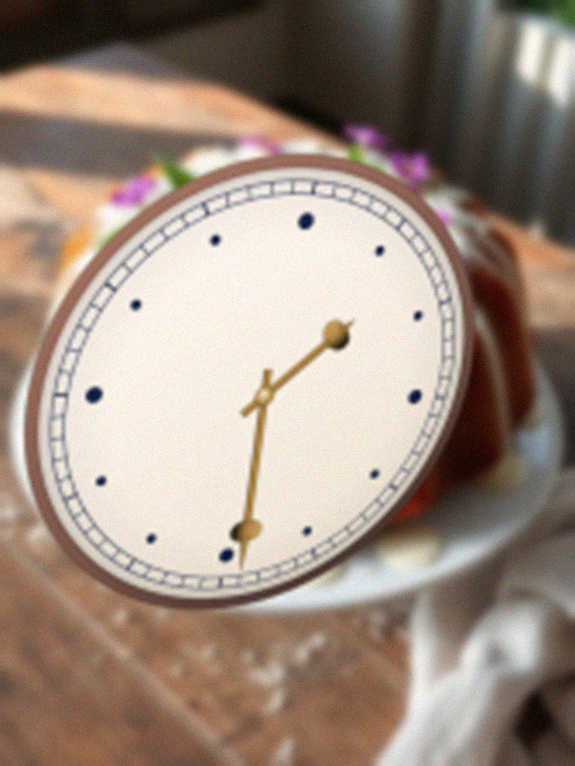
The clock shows 1.29
